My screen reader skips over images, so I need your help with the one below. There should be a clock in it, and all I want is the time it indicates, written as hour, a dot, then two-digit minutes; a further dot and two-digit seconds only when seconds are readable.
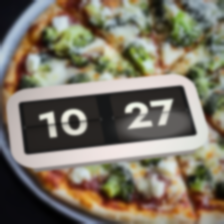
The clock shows 10.27
